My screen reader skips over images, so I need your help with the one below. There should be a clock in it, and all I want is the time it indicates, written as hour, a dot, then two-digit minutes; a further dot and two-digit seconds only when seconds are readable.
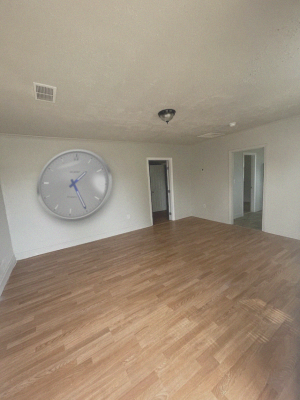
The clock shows 1.25
